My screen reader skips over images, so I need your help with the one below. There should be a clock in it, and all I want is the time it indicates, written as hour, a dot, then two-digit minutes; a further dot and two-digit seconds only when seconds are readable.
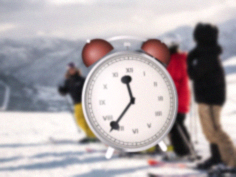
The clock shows 11.37
